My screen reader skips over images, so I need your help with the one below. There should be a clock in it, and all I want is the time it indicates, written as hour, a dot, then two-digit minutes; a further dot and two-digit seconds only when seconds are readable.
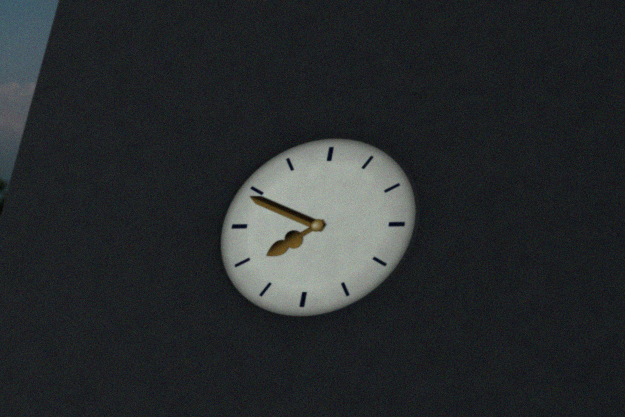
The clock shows 7.49
